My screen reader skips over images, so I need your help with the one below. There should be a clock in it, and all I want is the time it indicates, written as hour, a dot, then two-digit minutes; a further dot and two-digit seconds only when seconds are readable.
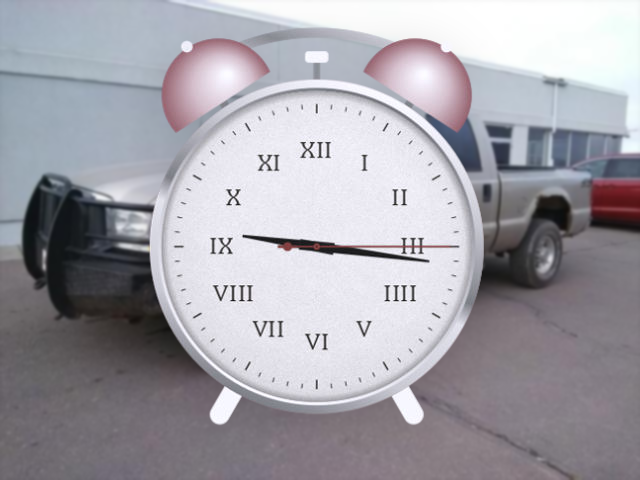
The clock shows 9.16.15
